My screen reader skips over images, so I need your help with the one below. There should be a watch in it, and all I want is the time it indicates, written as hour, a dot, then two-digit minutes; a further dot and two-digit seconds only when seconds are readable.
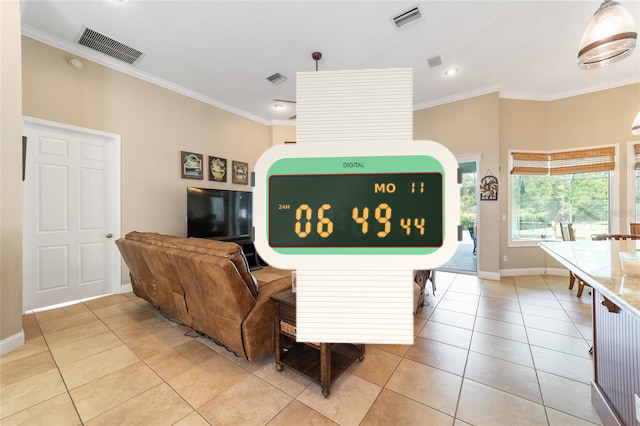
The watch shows 6.49.44
